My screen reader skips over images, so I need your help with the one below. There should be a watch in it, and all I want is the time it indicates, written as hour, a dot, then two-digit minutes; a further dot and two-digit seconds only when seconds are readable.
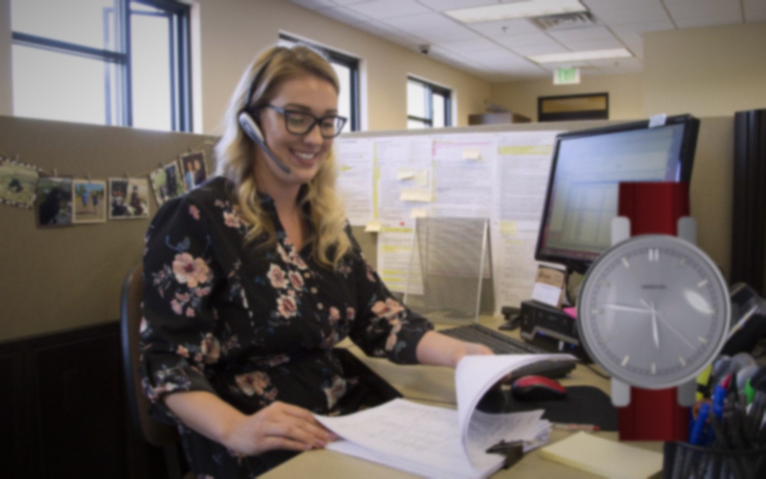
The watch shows 5.46.22
